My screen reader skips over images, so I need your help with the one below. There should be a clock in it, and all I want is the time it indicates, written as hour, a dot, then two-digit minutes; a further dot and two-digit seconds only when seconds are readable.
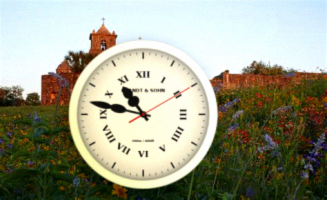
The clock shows 10.47.10
